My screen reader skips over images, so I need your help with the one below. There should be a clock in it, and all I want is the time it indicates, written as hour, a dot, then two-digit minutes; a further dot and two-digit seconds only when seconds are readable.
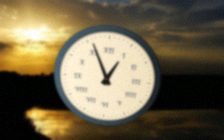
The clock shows 12.56
